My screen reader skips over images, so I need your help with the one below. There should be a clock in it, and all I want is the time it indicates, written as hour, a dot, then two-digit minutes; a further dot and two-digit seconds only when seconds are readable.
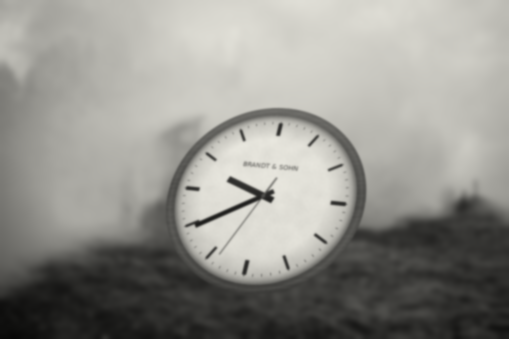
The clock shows 9.39.34
